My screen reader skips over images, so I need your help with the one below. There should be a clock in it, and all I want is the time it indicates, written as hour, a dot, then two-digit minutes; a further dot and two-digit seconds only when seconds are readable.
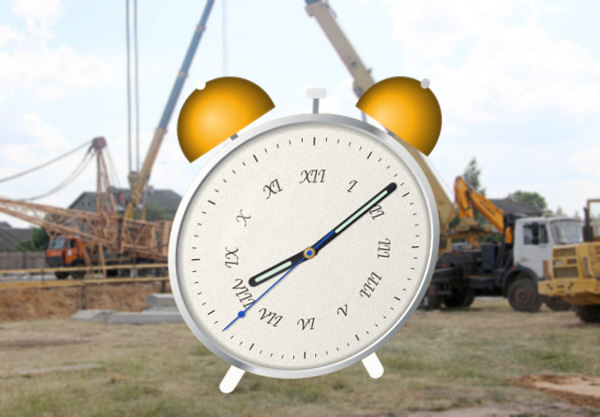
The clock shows 8.08.38
